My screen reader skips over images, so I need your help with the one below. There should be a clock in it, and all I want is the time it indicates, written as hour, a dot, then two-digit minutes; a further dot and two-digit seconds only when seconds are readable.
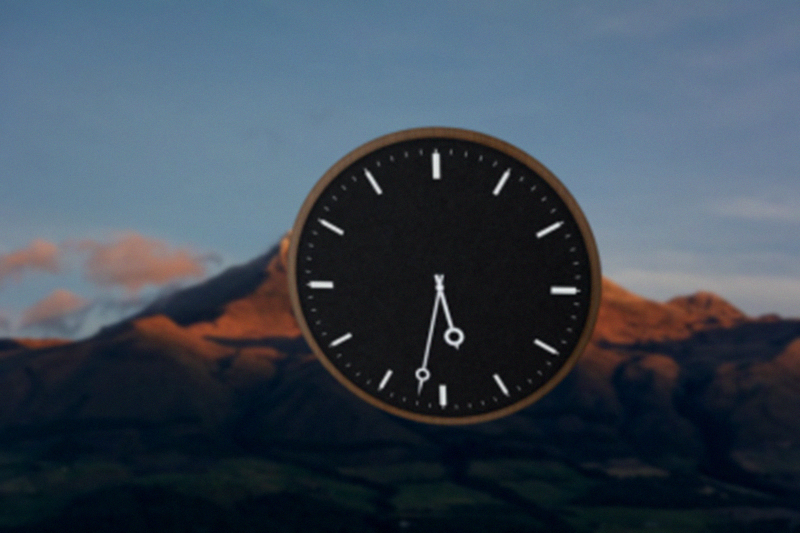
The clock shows 5.32
